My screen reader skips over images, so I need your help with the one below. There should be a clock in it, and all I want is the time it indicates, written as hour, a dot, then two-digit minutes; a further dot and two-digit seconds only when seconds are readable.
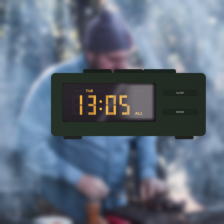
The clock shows 13.05
